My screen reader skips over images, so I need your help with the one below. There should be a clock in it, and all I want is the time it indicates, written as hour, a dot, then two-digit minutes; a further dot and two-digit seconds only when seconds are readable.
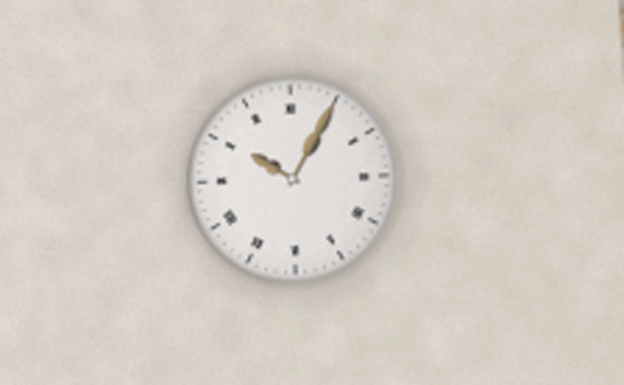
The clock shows 10.05
